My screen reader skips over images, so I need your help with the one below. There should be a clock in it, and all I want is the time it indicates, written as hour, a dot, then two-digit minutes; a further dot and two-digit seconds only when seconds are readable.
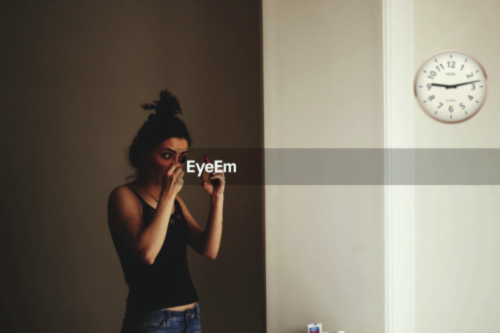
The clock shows 9.13
